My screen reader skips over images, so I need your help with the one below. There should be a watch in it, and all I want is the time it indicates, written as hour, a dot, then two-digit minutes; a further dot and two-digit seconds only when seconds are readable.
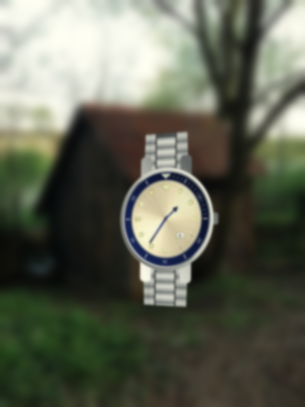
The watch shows 1.36
